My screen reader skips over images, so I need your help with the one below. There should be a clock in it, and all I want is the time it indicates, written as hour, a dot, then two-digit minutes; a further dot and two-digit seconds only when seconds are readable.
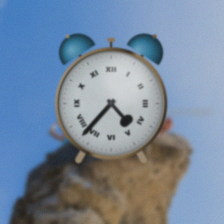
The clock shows 4.37
